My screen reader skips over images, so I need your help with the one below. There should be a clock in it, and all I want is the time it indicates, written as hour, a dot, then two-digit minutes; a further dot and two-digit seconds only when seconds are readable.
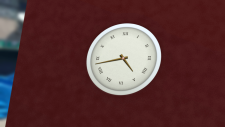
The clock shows 4.43
